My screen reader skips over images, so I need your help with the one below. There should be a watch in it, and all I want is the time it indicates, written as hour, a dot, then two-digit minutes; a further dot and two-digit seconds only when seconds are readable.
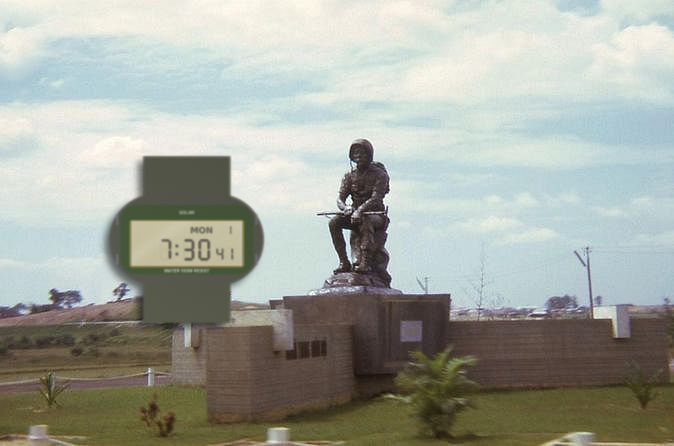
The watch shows 7.30.41
